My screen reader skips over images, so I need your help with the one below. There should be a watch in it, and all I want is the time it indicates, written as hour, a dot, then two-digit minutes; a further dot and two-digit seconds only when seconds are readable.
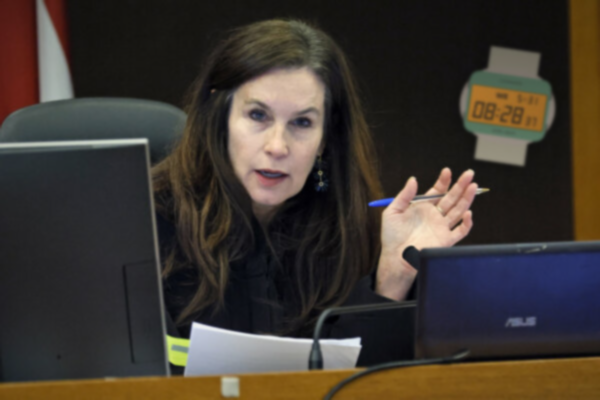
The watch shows 8.28
